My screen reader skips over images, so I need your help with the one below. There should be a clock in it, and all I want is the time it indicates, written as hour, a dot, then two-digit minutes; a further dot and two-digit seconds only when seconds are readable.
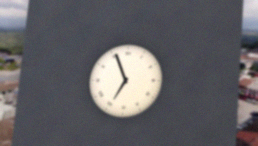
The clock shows 6.56
